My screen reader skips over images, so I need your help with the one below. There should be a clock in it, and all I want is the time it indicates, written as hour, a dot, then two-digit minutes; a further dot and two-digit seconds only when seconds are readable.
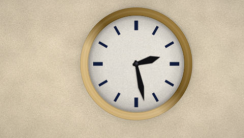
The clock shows 2.28
